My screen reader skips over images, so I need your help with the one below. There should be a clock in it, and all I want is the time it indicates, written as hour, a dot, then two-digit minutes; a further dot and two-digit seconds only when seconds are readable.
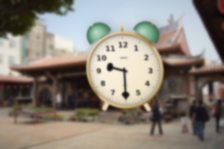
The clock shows 9.30
